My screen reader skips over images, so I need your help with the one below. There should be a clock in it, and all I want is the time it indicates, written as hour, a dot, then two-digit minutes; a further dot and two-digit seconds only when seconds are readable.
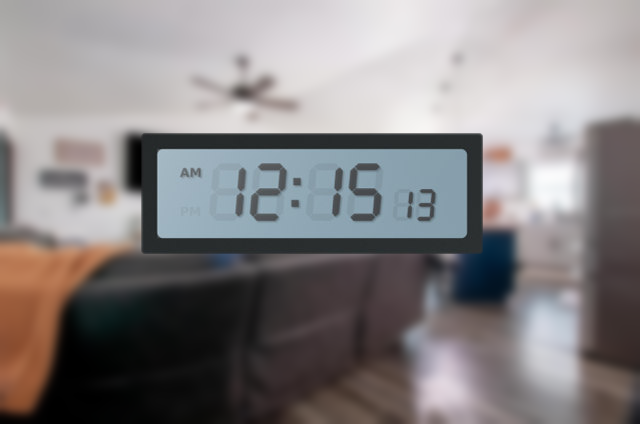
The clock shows 12.15.13
